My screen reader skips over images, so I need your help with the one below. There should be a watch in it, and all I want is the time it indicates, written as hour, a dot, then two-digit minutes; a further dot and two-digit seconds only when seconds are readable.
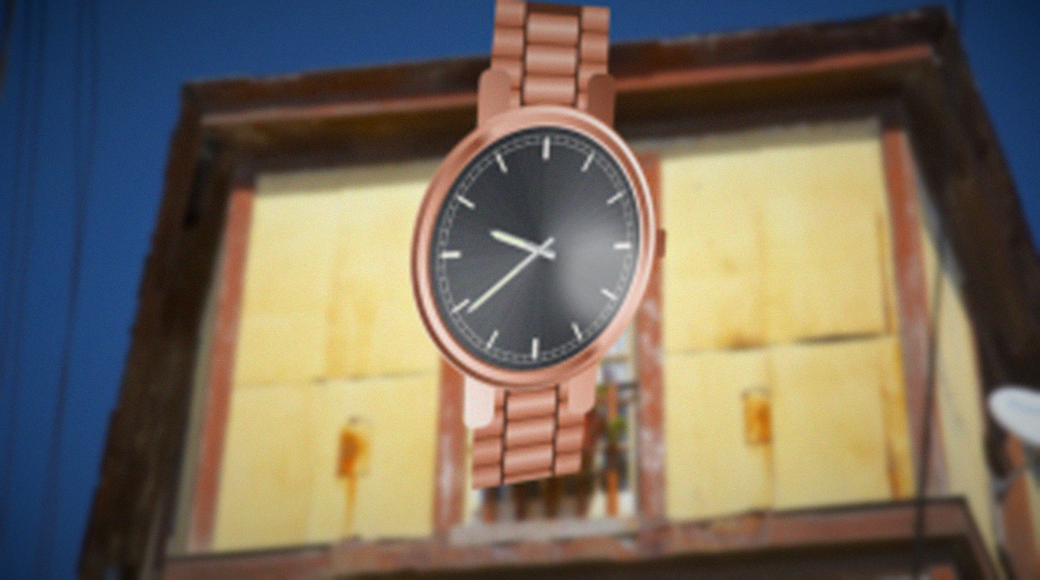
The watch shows 9.39
